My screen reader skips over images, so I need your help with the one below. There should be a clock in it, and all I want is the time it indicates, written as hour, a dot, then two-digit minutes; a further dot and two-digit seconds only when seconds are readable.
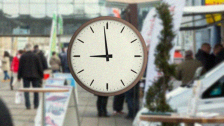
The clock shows 8.59
